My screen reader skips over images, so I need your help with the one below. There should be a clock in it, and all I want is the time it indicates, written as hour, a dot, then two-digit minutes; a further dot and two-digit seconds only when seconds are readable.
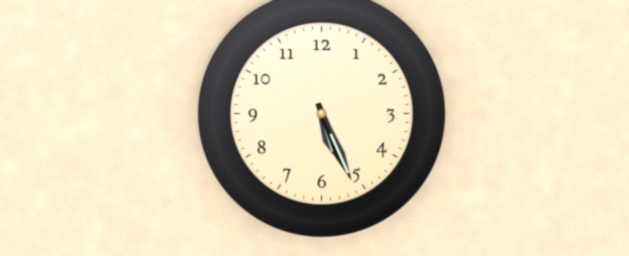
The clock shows 5.26
